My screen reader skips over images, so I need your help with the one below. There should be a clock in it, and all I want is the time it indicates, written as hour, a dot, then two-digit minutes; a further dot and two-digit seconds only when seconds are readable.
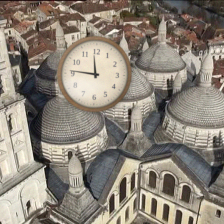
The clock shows 11.46
